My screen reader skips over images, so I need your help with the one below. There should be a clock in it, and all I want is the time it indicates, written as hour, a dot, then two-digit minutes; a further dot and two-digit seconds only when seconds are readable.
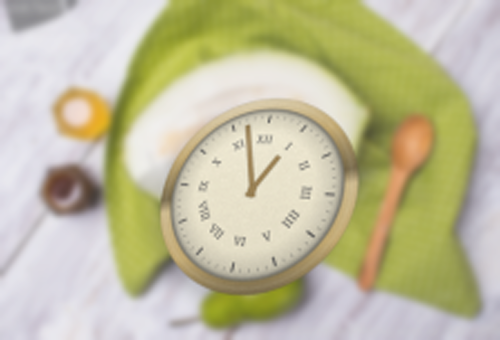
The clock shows 12.57
